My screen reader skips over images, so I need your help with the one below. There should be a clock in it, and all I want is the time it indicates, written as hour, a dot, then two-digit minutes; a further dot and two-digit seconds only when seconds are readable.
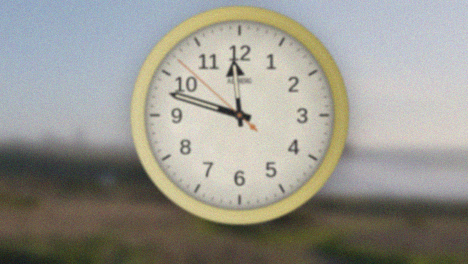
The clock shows 11.47.52
